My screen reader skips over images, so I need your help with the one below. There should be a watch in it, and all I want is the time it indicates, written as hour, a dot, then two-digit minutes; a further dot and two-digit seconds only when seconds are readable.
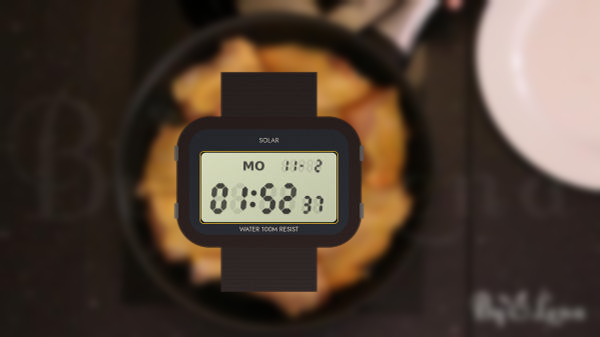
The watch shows 1.52.37
